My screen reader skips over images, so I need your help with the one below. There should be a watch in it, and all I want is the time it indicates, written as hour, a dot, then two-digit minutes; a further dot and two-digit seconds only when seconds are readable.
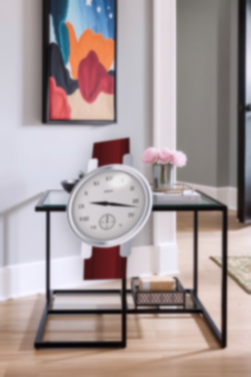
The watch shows 9.17
